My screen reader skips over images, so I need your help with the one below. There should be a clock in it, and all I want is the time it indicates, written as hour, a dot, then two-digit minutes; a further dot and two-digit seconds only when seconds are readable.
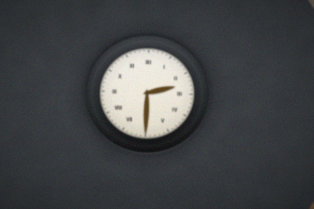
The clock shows 2.30
